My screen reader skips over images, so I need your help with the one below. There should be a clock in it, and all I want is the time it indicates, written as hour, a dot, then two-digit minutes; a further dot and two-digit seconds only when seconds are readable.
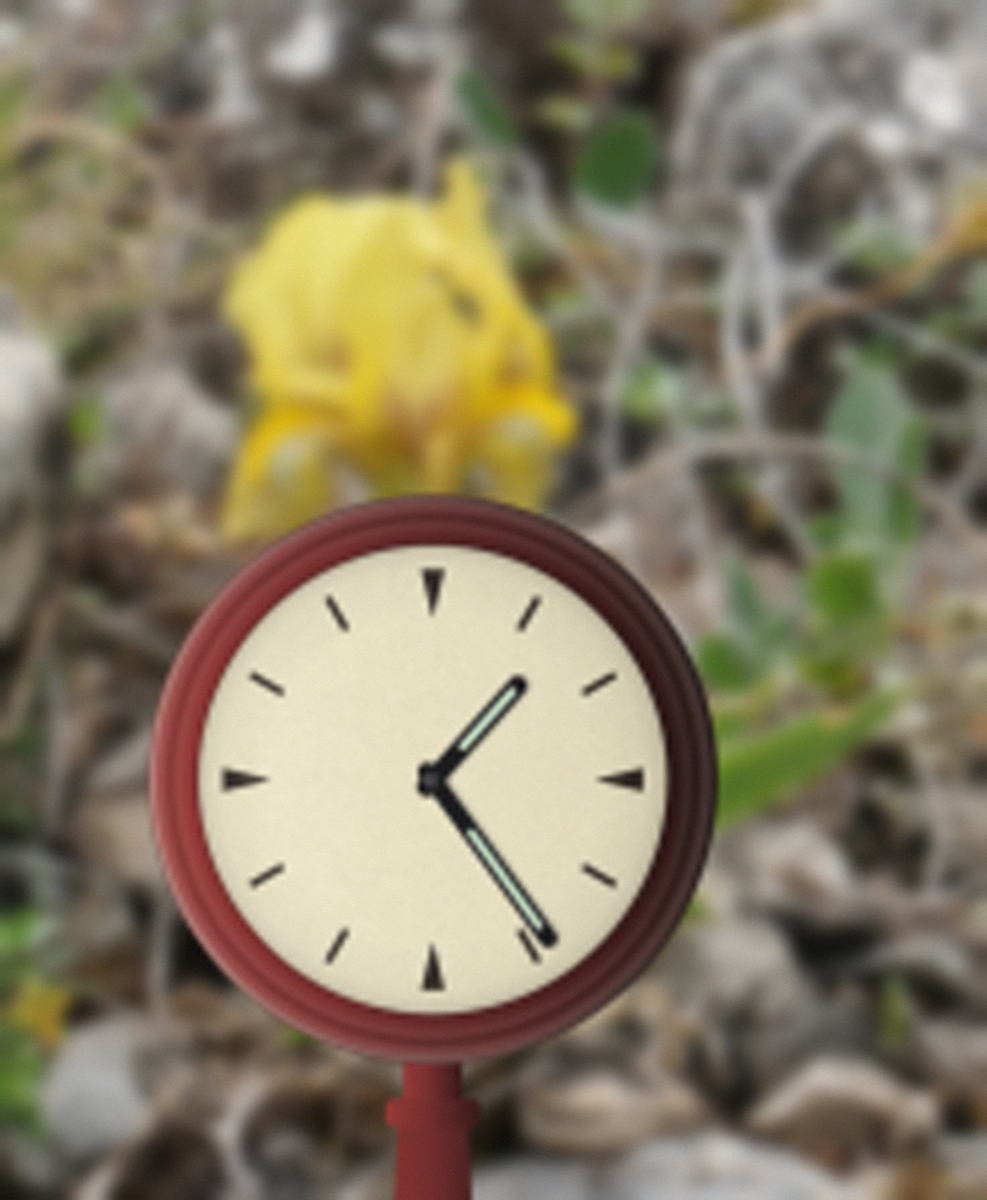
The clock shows 1.24
